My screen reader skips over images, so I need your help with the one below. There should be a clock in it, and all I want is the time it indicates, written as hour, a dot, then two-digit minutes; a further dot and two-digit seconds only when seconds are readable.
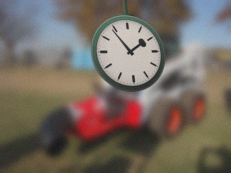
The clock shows 1.54
